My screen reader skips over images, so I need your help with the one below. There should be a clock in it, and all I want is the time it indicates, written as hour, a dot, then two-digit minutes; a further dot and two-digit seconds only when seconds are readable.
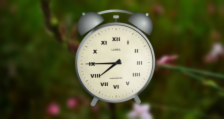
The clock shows 7.45
